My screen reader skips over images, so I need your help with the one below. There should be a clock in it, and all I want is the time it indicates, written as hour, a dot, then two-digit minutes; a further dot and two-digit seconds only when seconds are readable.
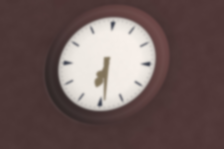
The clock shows 6.29
